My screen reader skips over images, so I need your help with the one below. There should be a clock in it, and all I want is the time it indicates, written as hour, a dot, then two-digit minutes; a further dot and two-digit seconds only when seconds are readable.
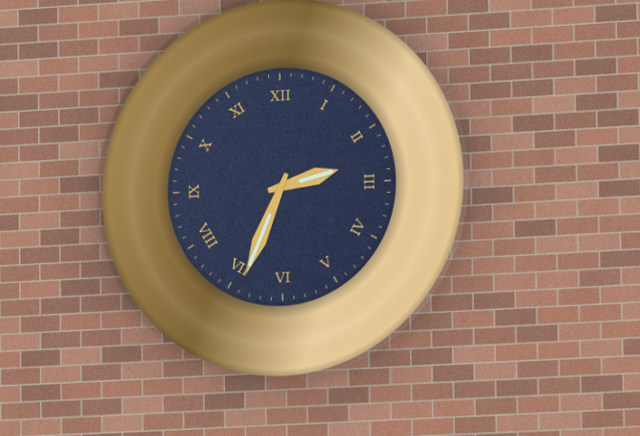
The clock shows 2.34
